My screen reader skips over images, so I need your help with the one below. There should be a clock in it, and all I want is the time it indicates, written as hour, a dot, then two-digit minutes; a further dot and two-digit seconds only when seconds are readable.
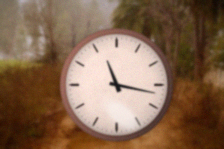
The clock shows 11.17
